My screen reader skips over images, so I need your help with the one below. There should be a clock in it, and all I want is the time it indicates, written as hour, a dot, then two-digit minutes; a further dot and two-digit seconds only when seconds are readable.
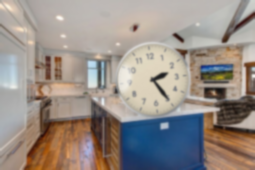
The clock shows 2.25
